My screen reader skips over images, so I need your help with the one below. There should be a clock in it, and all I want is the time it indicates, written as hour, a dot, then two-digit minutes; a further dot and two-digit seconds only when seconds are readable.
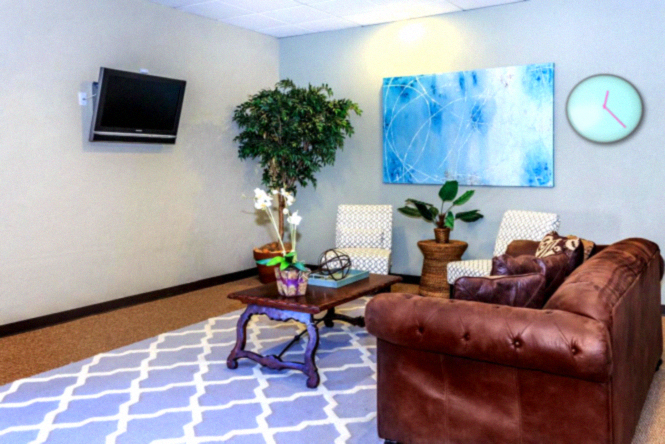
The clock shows 12.23
